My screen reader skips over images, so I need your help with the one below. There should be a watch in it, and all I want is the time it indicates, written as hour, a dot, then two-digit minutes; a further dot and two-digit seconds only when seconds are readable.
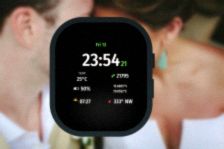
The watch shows 23.54
